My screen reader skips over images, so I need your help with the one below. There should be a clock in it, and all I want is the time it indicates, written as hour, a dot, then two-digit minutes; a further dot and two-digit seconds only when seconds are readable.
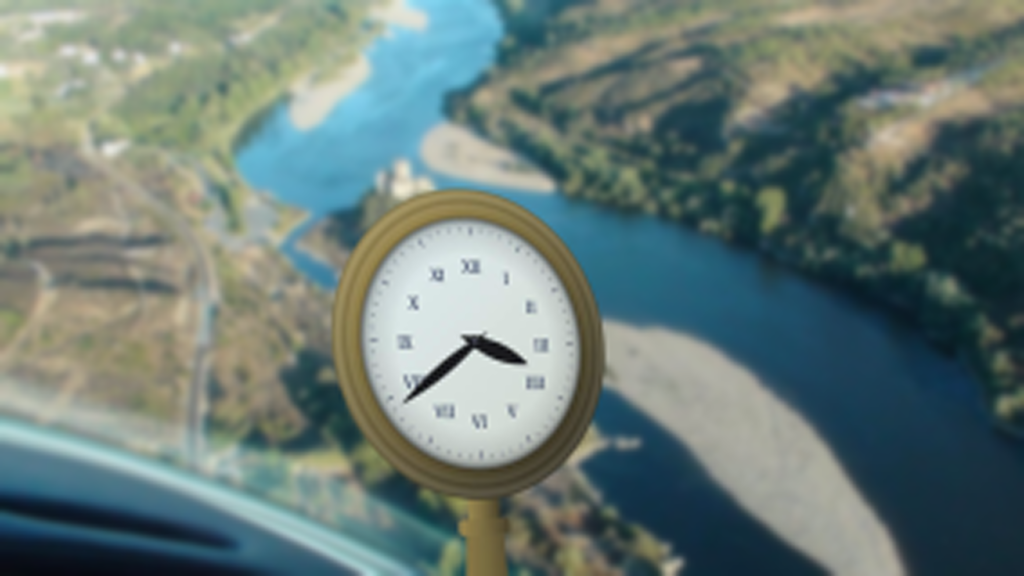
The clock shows 3.39
